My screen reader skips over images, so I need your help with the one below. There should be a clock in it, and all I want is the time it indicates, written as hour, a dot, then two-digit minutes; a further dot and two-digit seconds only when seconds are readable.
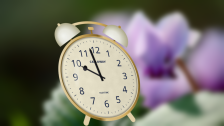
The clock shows 9.58
